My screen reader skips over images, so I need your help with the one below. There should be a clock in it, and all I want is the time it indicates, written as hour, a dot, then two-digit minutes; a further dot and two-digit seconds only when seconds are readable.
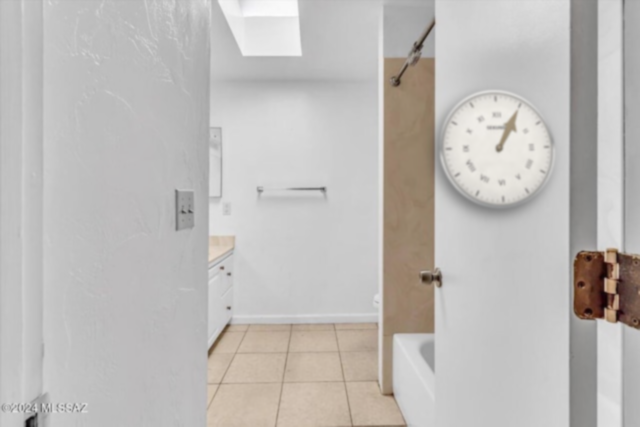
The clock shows 1.05
